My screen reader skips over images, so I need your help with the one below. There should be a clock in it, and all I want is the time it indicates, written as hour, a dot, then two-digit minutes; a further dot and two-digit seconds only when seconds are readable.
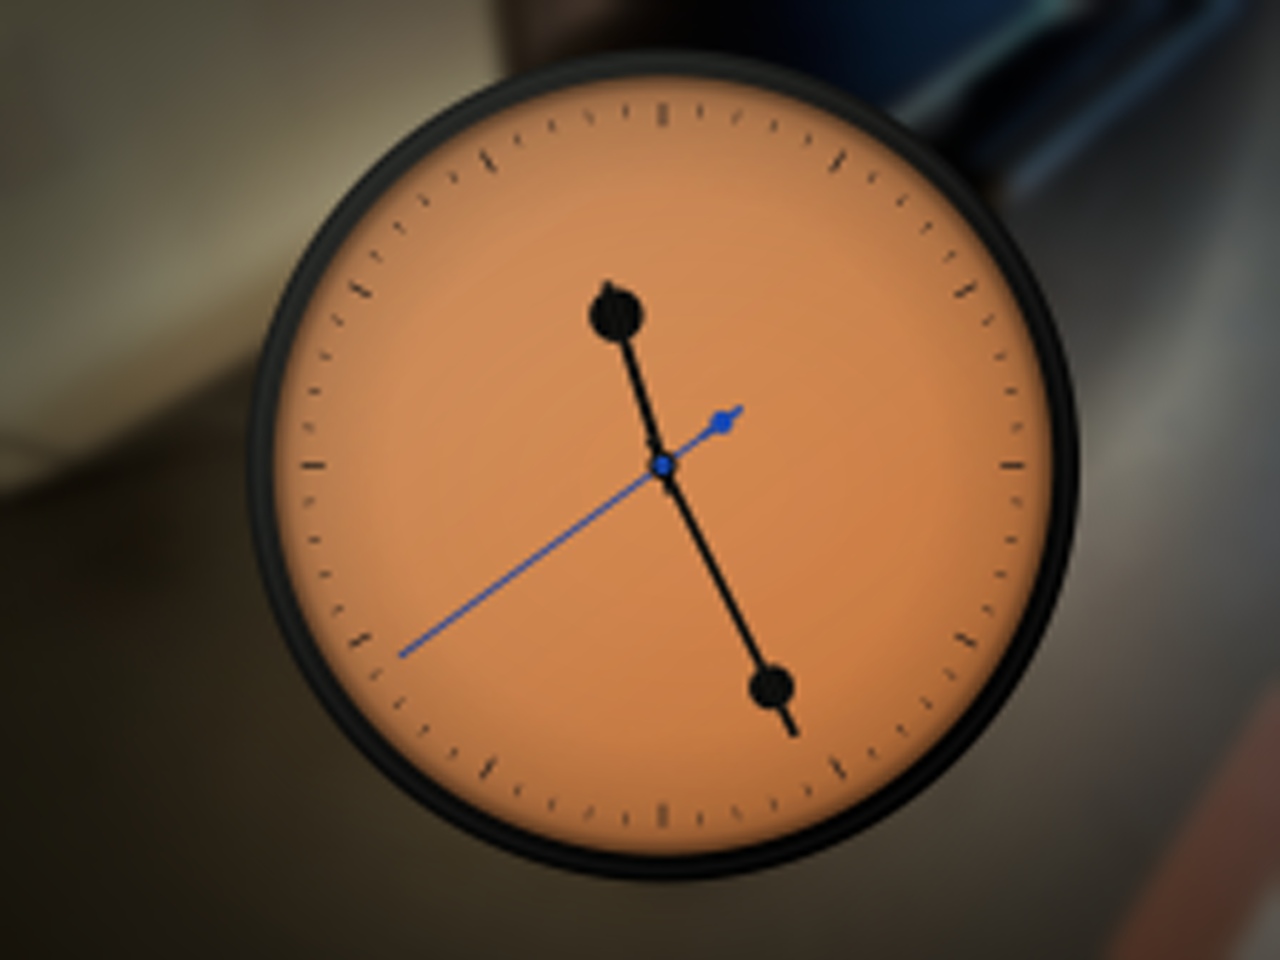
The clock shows 11.25.39
